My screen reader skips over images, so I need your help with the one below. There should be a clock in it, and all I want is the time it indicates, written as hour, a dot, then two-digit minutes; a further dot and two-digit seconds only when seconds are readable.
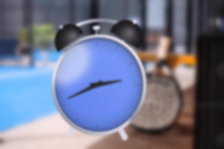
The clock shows 2.41
